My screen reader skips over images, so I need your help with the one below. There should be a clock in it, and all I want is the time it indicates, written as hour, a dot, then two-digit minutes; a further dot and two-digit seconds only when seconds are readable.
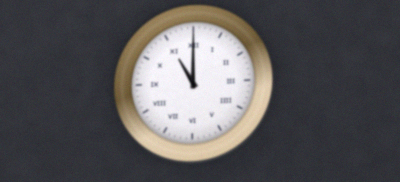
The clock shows 11.00
